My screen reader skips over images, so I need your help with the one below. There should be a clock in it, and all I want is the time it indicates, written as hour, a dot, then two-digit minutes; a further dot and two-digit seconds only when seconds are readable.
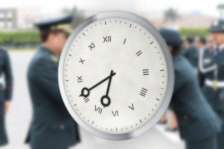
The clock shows 6.41
